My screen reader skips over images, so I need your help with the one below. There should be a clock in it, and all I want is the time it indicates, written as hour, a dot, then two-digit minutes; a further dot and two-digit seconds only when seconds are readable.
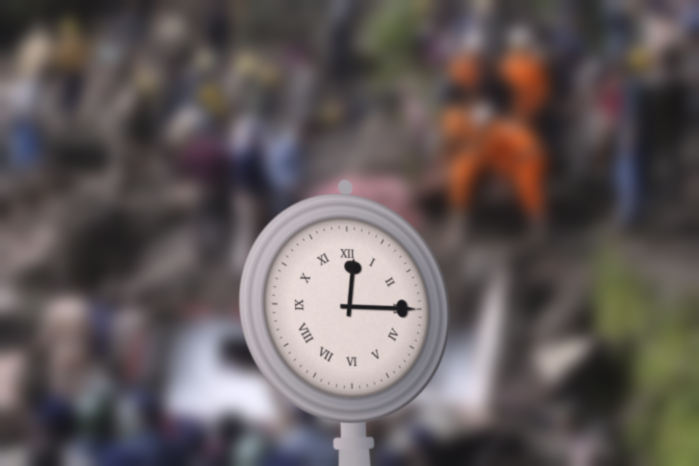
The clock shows 12.15
